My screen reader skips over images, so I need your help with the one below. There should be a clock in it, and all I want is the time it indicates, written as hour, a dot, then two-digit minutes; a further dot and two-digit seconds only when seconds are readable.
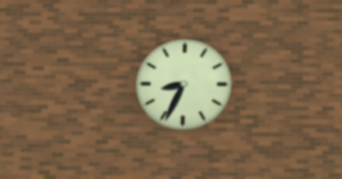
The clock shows 8.34
